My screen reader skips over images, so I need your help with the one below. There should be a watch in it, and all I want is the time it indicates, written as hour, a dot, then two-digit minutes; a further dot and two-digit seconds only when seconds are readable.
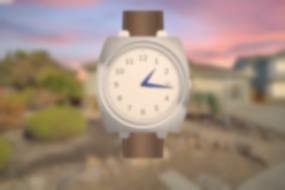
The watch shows 1.16
